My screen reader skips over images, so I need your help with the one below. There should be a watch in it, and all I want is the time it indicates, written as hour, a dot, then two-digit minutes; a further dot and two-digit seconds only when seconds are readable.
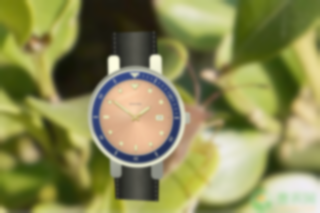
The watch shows 1.51
